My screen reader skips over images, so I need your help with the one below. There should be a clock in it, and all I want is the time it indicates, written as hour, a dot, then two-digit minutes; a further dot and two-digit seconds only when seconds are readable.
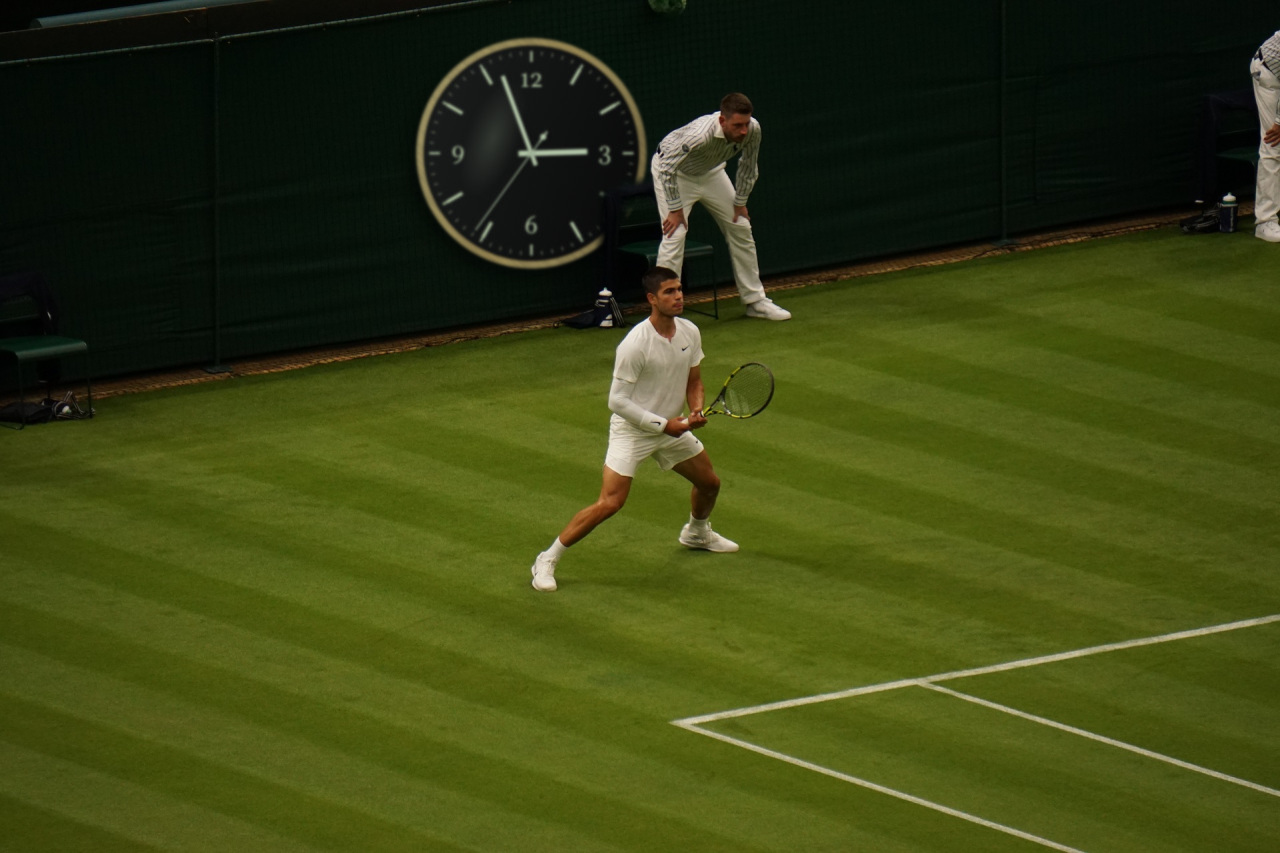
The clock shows 2.56.36
